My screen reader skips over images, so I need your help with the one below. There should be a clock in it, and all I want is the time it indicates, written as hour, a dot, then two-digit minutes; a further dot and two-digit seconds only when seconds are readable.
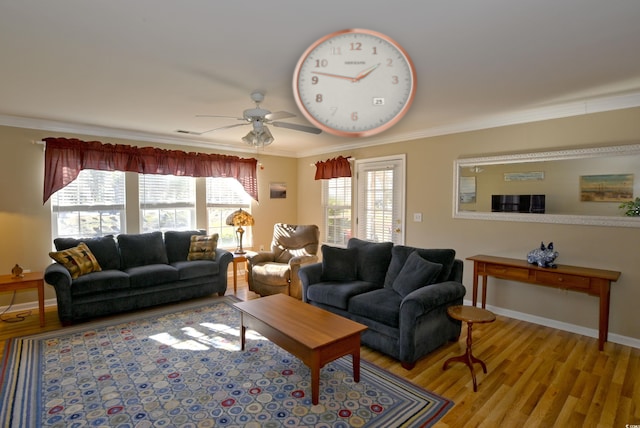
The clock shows 1.47
